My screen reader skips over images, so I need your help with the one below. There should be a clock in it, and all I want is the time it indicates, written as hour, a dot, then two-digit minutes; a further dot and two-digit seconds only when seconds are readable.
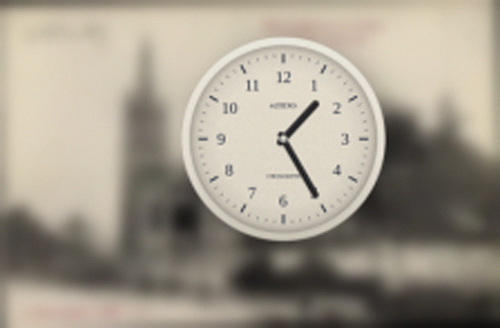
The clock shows 1.25
